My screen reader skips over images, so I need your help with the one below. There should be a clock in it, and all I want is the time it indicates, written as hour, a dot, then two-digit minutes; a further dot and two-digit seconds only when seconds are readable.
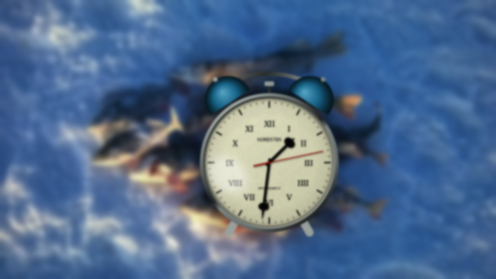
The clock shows 1.31.13
